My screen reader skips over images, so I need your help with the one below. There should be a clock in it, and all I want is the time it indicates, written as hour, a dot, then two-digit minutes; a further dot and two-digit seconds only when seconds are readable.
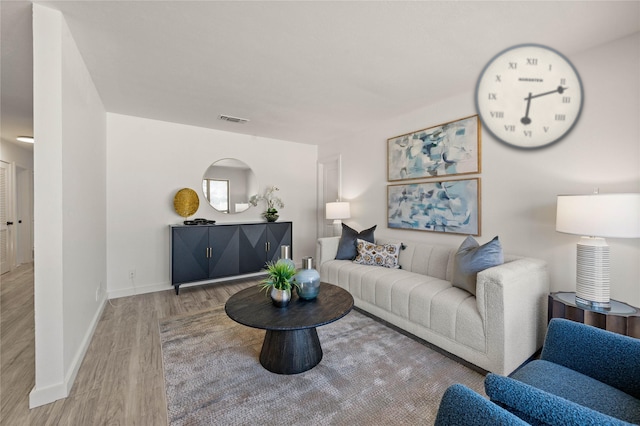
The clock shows 6.12
